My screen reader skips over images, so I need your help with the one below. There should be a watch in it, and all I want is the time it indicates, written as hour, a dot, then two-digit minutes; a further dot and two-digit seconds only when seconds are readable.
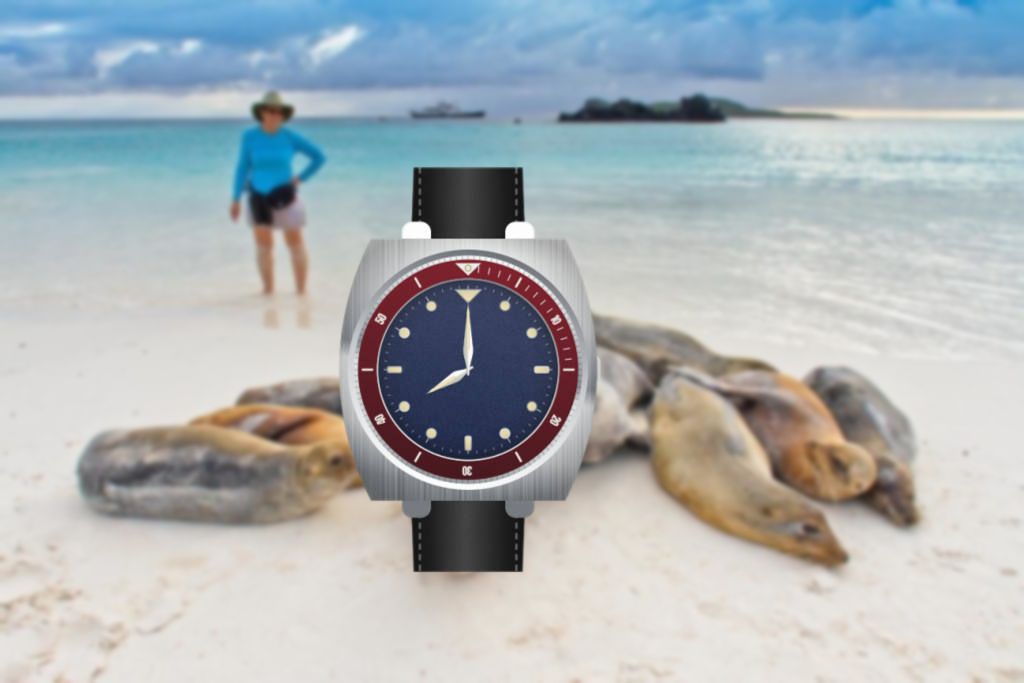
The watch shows 8.00
